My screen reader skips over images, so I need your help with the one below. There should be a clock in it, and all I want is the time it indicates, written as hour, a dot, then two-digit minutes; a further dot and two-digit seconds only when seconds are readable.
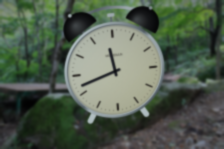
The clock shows 11.42
